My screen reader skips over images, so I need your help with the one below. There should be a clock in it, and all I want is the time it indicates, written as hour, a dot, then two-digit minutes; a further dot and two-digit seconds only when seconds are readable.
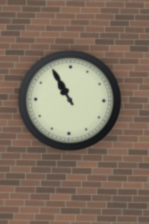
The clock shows 10.55
